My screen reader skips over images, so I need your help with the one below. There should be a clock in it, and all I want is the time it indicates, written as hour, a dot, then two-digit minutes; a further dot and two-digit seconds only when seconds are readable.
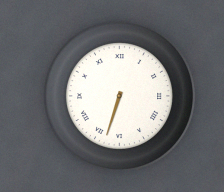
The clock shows 6.33
